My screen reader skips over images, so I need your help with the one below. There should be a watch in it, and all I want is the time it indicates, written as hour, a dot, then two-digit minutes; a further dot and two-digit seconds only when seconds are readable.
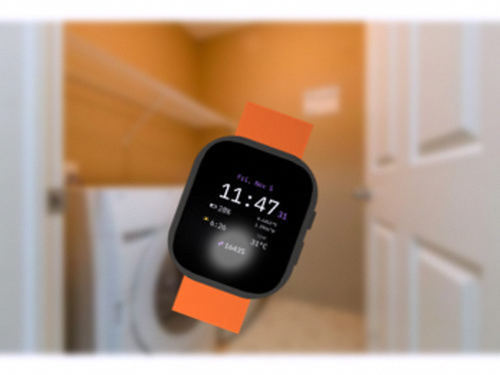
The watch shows 11.47
